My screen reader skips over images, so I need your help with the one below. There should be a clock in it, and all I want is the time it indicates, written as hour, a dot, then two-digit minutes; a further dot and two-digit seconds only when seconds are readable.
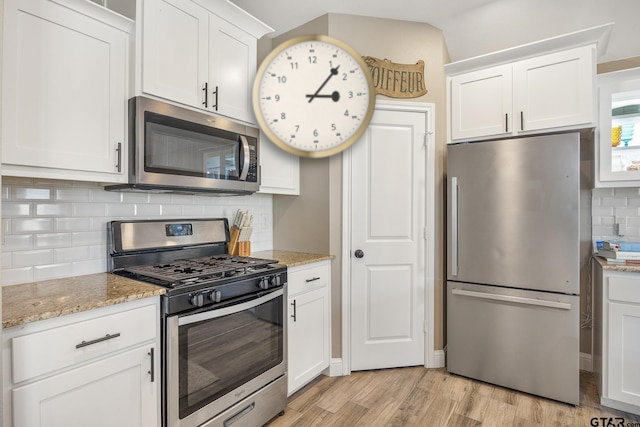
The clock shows 3.07
